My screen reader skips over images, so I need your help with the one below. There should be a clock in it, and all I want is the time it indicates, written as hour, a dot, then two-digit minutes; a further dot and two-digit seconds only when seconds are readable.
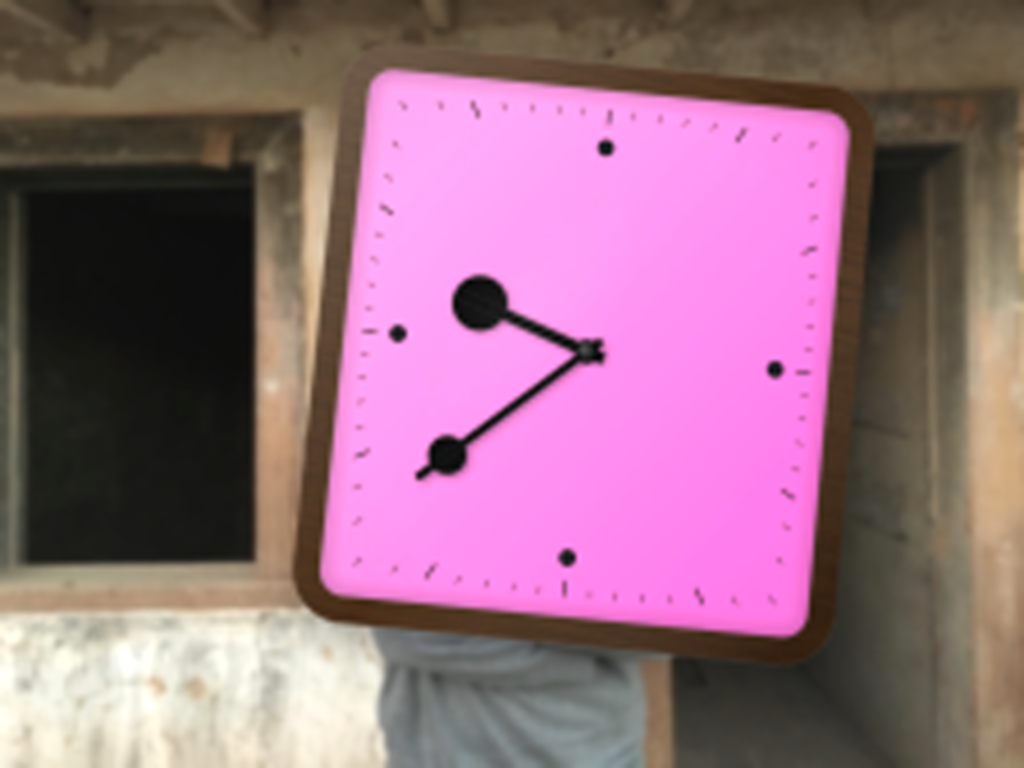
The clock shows 9.38
